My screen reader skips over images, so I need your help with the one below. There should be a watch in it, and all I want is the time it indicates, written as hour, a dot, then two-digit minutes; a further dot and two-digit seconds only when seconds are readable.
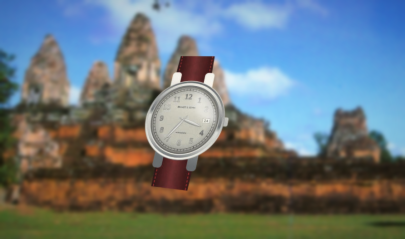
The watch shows 3.36
